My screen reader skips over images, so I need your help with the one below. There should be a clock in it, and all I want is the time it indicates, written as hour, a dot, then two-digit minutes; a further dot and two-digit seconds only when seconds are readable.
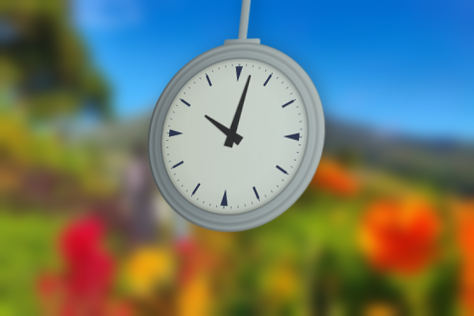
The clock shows 10.02
